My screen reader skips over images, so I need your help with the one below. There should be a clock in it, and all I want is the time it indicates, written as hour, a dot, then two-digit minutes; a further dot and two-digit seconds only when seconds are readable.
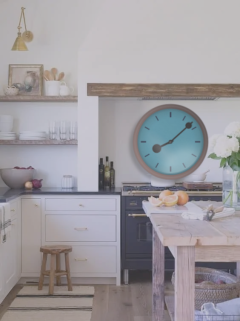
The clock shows 8.08
